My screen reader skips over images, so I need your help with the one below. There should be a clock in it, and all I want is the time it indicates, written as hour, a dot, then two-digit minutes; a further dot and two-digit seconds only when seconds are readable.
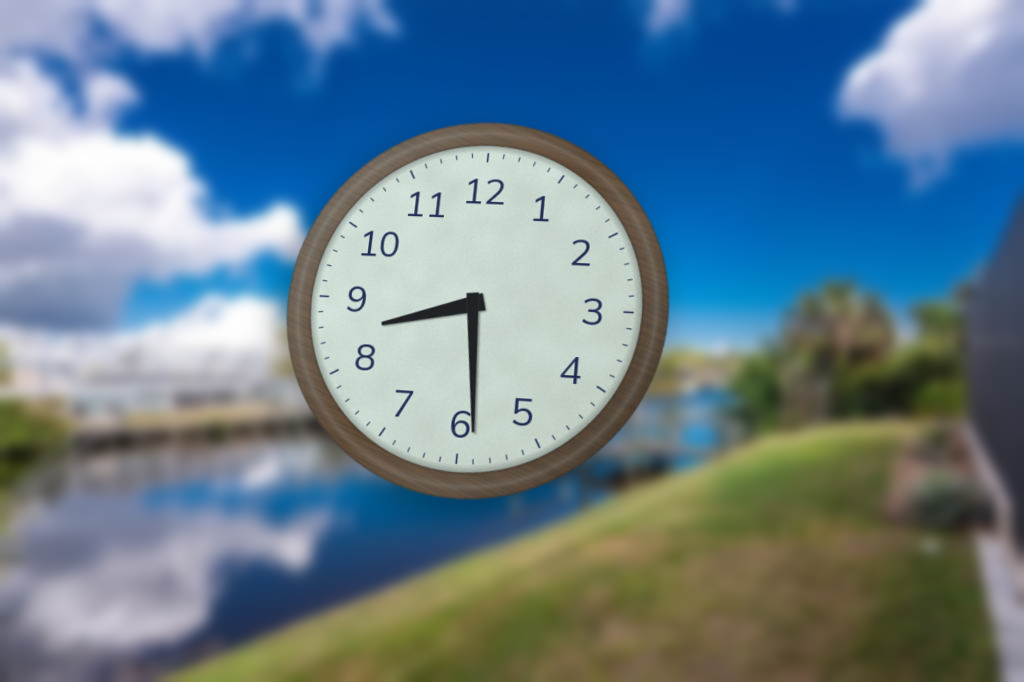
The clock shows 8.29
